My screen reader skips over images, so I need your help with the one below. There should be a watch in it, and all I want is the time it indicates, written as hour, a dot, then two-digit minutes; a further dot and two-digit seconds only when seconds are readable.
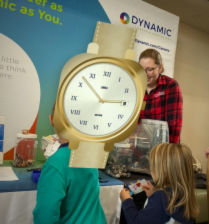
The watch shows 2.52
